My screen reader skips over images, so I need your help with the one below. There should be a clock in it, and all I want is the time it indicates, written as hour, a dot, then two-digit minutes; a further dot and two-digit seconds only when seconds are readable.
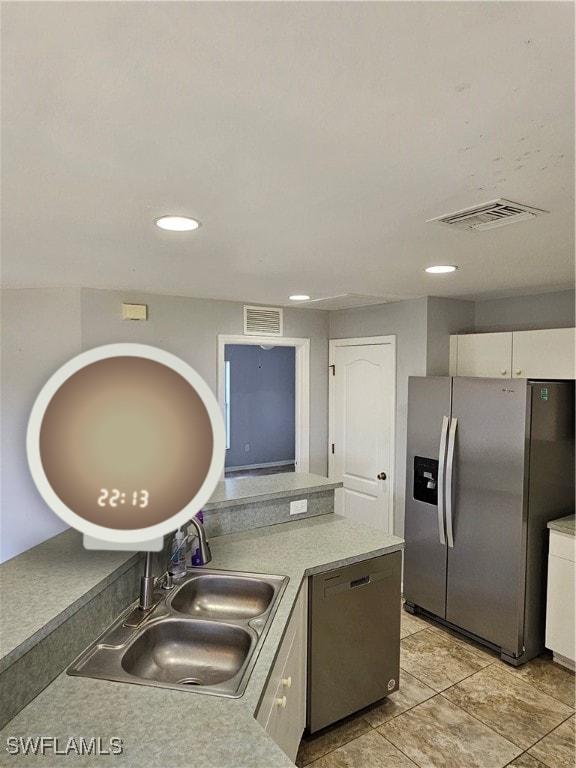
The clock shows 22.13
